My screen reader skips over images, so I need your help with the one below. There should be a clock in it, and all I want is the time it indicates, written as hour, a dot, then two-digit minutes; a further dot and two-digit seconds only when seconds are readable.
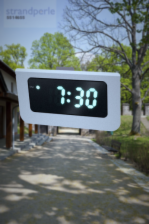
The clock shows 7.30
